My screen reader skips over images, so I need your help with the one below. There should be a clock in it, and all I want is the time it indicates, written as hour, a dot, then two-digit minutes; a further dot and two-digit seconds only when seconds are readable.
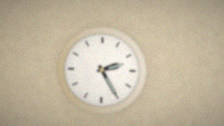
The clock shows 2.25
